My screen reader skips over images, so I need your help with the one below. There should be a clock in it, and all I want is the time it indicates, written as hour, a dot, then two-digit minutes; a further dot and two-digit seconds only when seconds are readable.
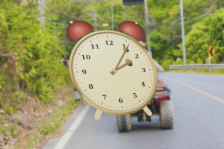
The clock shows 2.06
